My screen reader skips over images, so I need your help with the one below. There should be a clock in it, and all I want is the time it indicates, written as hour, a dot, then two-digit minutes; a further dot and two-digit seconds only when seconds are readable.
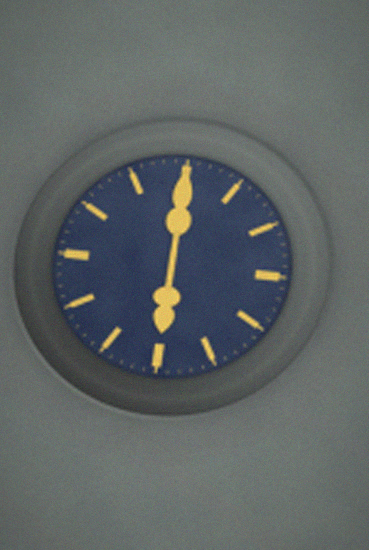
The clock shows 6.00
